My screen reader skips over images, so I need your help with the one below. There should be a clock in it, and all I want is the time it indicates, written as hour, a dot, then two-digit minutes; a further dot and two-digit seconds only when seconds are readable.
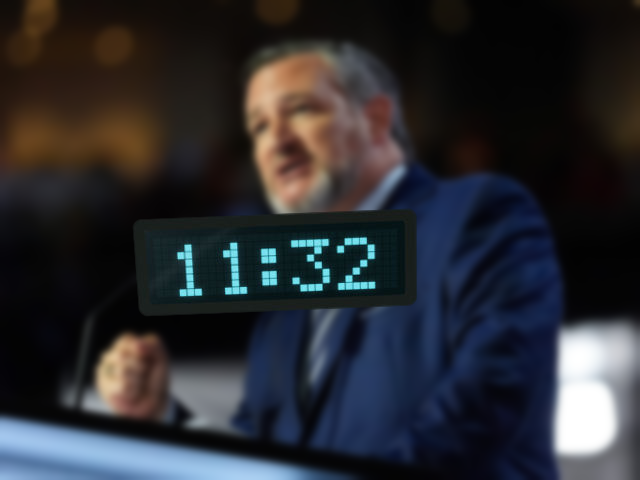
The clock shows 11.32
